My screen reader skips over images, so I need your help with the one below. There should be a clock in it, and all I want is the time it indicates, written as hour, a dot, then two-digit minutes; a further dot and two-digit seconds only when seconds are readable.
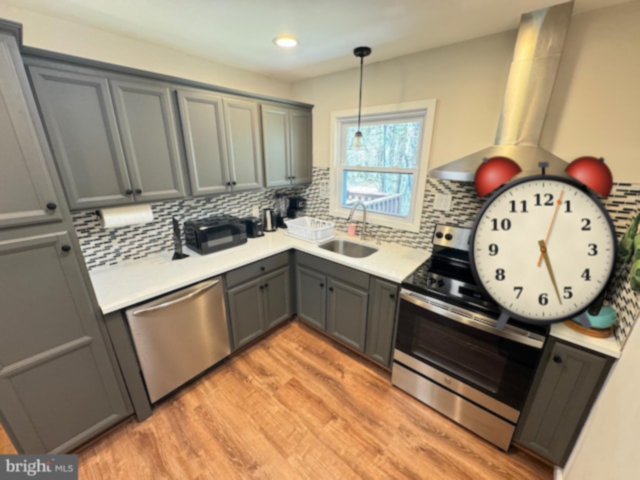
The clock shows 5.27.03
